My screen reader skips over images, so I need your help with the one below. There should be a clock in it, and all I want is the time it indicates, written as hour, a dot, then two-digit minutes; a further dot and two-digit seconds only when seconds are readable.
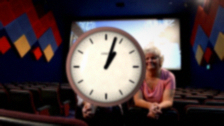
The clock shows 1.03
